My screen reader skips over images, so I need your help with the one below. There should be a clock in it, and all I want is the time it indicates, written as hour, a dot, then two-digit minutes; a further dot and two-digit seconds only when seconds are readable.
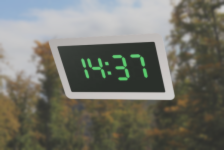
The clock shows 14.37
